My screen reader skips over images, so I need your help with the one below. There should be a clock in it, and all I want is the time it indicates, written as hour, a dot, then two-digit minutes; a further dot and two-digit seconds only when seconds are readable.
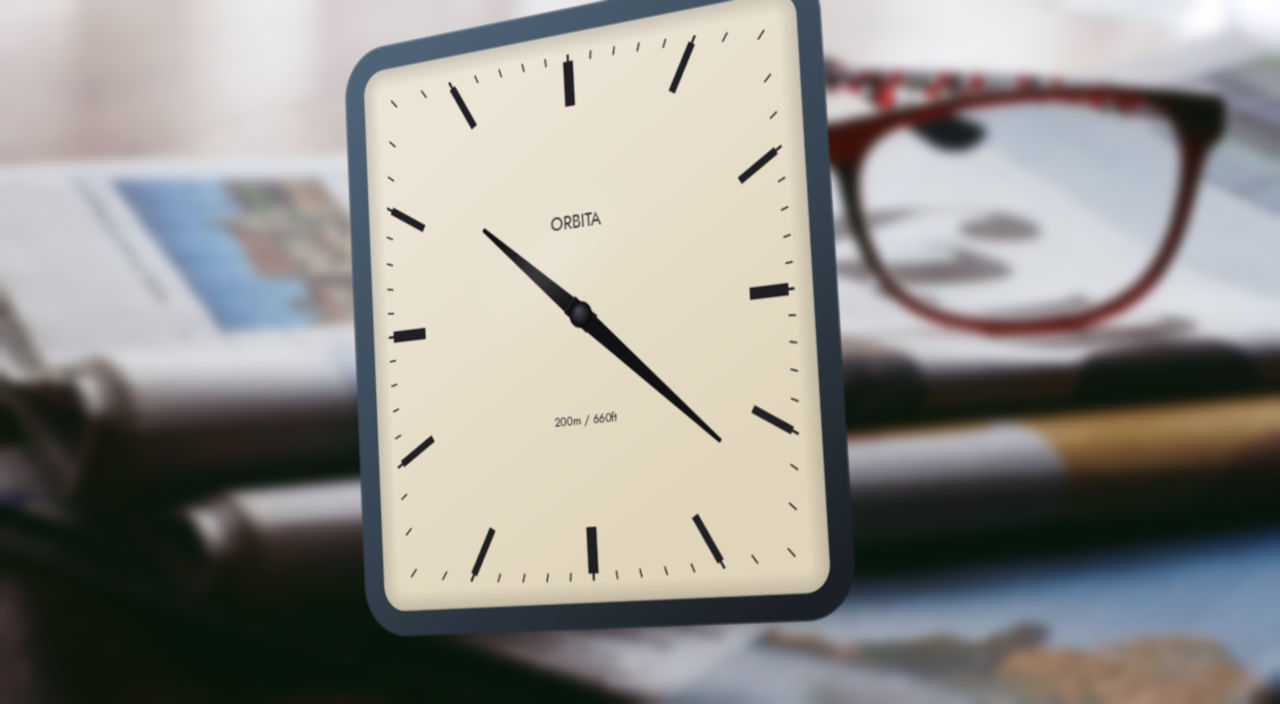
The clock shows 10.22
